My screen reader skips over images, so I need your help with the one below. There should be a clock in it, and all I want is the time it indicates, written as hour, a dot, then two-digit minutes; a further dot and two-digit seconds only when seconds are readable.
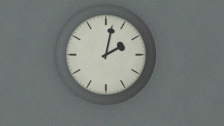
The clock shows 2.02
